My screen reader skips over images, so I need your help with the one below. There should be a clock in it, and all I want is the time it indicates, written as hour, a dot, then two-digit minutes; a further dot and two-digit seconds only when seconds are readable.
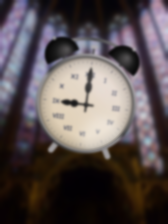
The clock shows 9.00
